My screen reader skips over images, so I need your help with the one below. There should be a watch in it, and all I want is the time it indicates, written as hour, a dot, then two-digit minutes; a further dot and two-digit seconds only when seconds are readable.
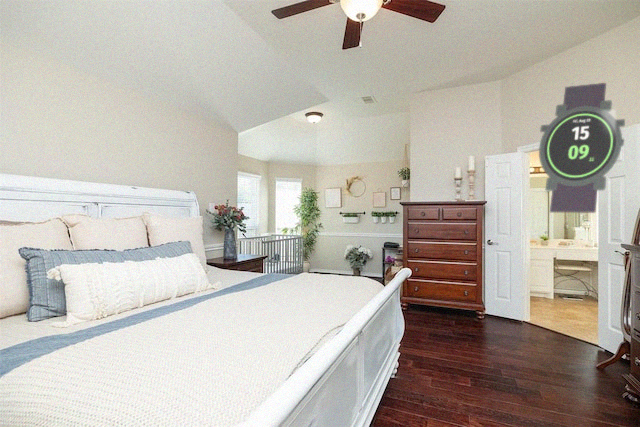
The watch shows 15.09
